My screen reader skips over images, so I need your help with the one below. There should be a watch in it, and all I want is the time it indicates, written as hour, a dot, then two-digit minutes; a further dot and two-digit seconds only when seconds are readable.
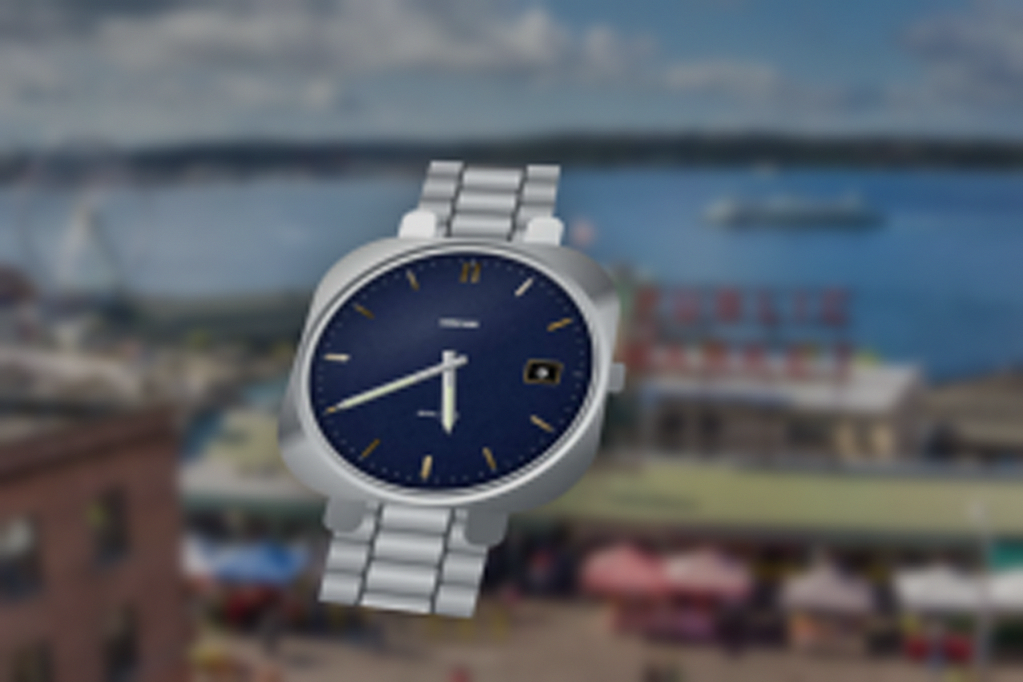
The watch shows 5.40
